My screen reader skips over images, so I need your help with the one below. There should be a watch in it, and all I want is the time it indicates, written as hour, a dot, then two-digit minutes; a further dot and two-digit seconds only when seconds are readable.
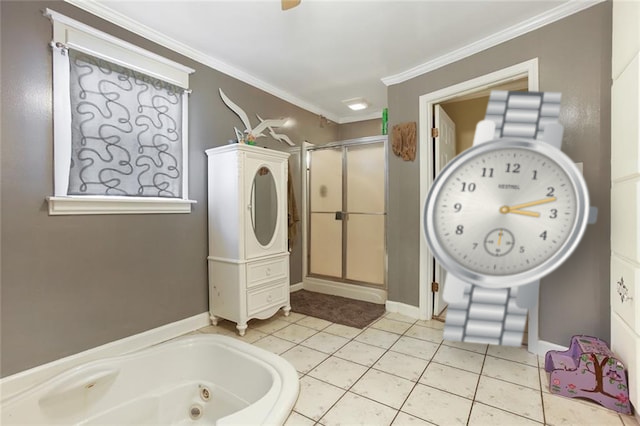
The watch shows 3.12
